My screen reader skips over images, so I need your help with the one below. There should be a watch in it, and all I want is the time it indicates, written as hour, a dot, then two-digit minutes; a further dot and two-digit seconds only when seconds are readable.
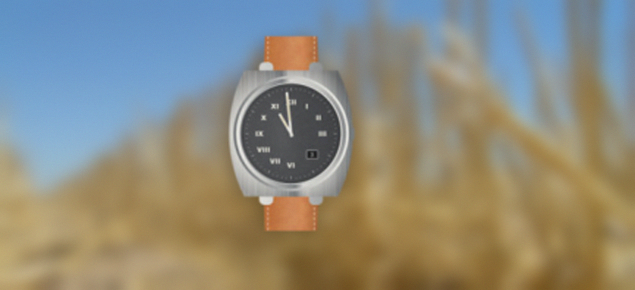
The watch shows 10.59
